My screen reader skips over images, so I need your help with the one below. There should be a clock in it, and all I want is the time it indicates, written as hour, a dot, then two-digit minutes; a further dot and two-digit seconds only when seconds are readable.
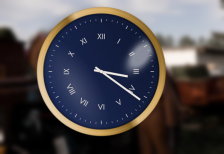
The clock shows 3.21
